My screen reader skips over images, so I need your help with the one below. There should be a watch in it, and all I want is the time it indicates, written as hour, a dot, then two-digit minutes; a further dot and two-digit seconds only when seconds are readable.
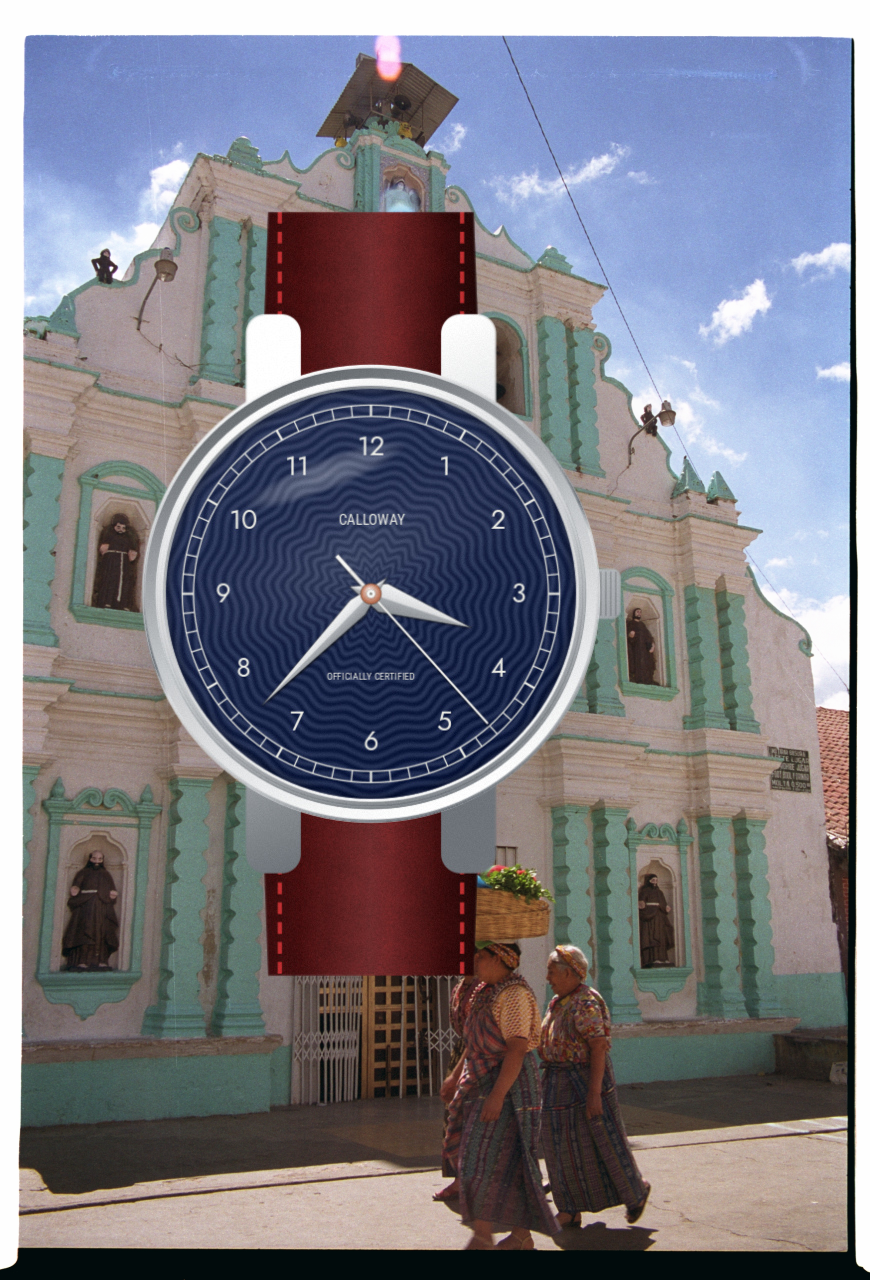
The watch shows 3.37.23
